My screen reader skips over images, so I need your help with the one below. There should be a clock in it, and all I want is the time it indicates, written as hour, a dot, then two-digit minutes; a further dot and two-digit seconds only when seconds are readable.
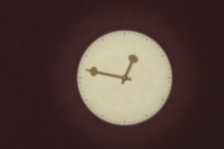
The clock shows 12.47
